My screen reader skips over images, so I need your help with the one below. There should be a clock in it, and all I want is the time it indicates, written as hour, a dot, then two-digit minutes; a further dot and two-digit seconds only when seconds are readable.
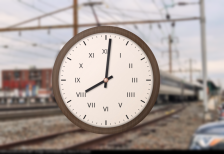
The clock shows 8.01
